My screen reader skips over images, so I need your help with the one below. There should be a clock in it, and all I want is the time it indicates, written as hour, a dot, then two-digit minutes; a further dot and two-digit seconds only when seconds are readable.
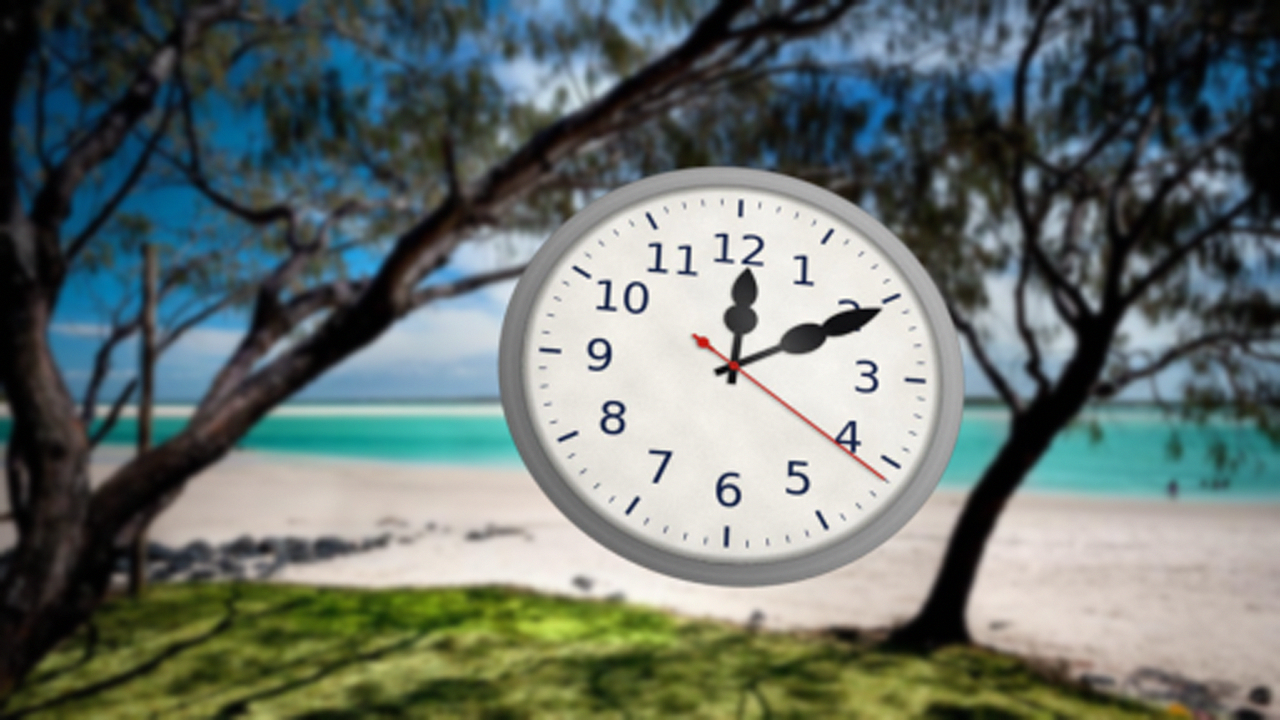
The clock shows 12.10.21
